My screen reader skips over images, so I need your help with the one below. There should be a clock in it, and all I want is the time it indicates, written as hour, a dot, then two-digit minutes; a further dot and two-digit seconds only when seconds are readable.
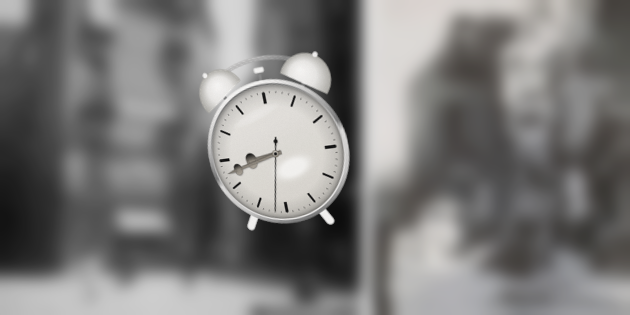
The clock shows 8.42.32
